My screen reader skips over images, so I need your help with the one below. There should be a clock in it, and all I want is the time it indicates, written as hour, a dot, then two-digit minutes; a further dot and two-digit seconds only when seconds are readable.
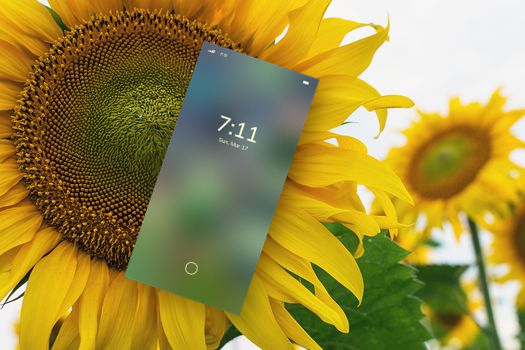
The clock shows 7.11
